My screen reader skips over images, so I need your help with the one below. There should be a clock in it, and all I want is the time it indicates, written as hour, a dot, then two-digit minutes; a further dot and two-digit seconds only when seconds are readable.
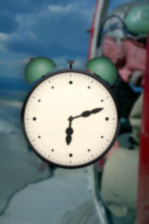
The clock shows 6.12
